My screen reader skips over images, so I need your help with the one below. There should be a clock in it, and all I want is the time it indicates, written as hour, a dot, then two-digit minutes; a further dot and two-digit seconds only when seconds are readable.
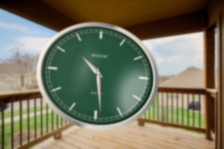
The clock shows 10.29
